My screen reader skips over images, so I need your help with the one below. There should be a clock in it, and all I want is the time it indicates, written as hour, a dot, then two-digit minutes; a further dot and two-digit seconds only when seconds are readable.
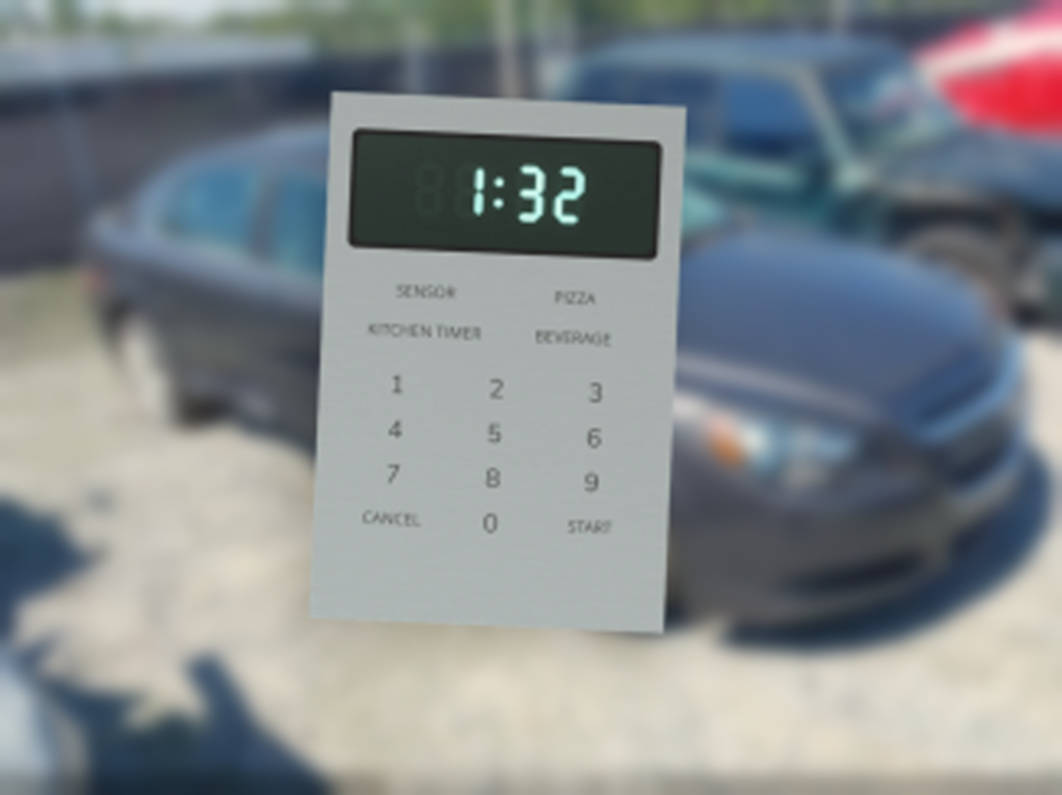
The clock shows 1.32
